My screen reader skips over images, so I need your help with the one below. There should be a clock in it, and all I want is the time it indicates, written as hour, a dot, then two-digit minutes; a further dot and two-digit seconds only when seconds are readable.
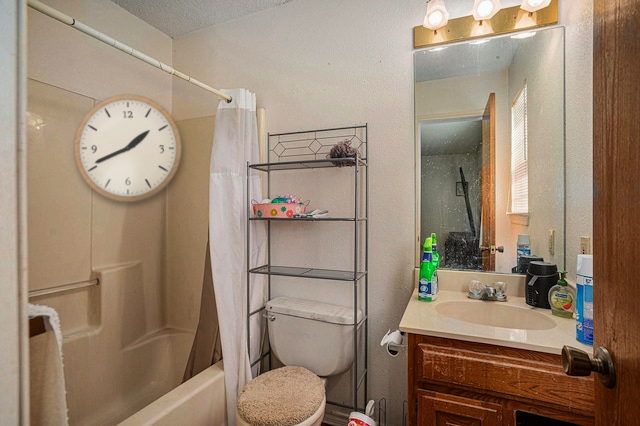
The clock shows 1.41
